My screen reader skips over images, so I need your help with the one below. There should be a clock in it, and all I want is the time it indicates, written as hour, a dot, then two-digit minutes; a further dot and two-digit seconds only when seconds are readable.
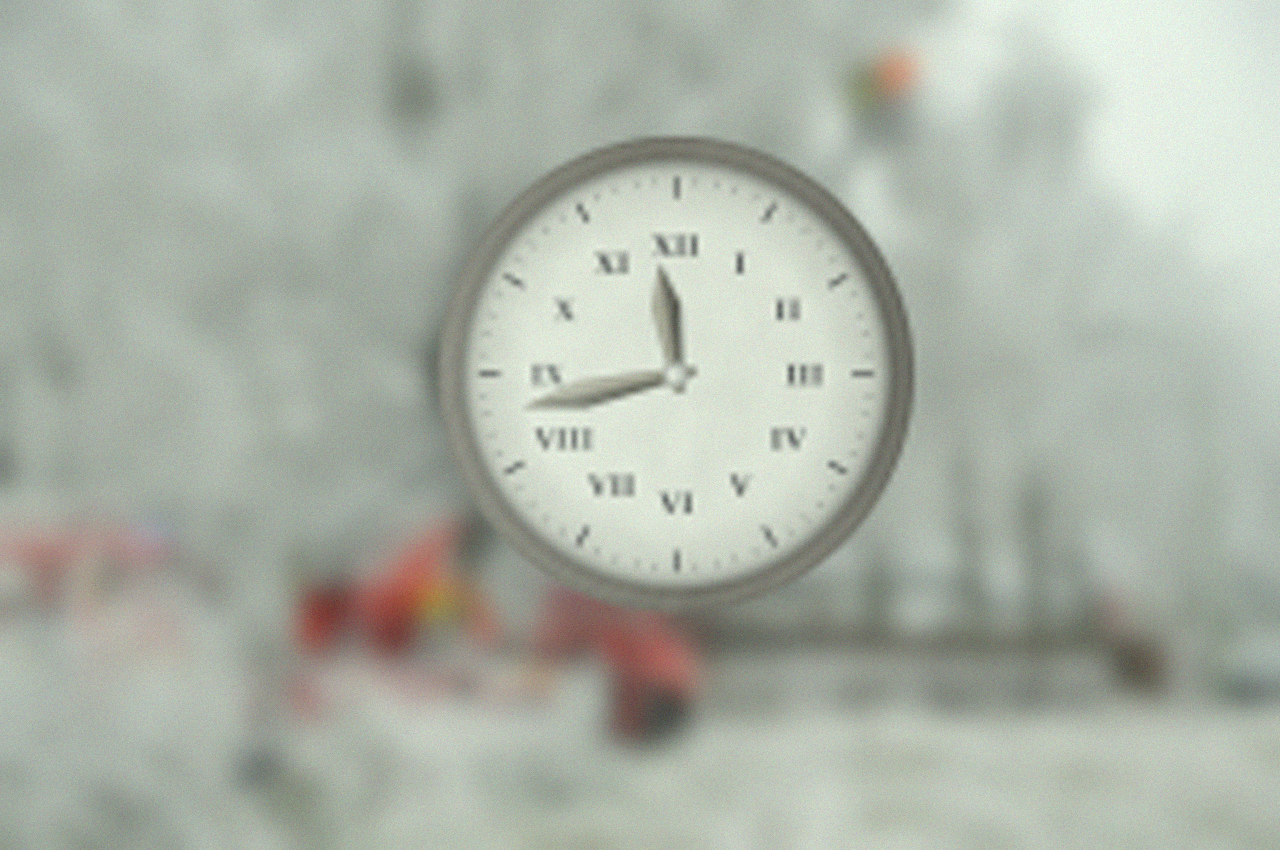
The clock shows 11.43
